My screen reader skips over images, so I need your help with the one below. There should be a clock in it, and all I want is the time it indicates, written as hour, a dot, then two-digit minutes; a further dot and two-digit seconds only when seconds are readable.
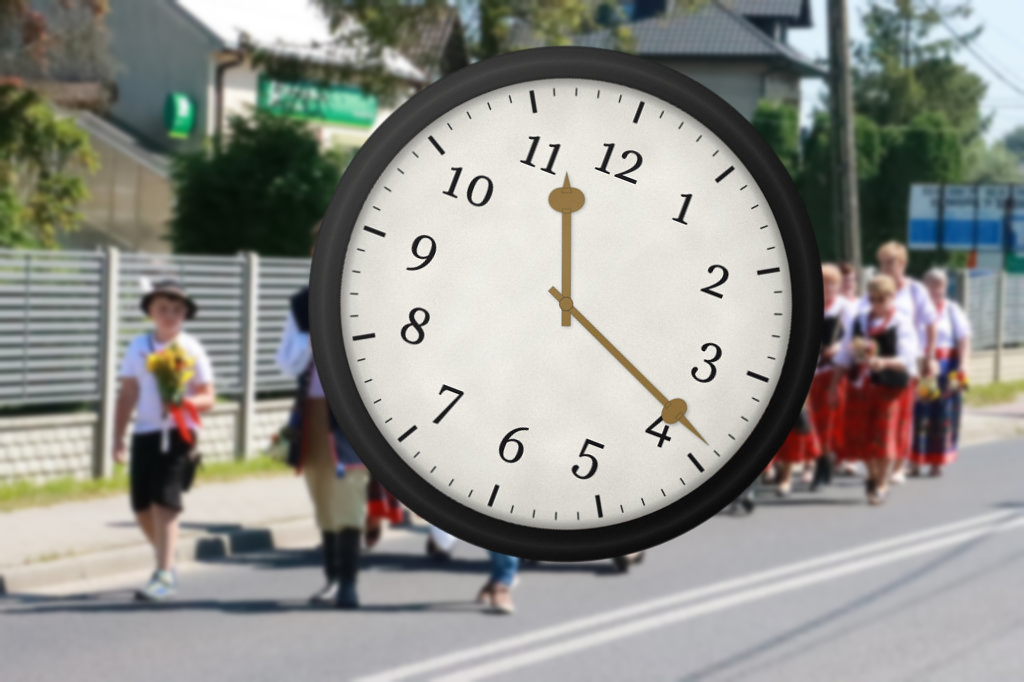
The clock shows 11.19
